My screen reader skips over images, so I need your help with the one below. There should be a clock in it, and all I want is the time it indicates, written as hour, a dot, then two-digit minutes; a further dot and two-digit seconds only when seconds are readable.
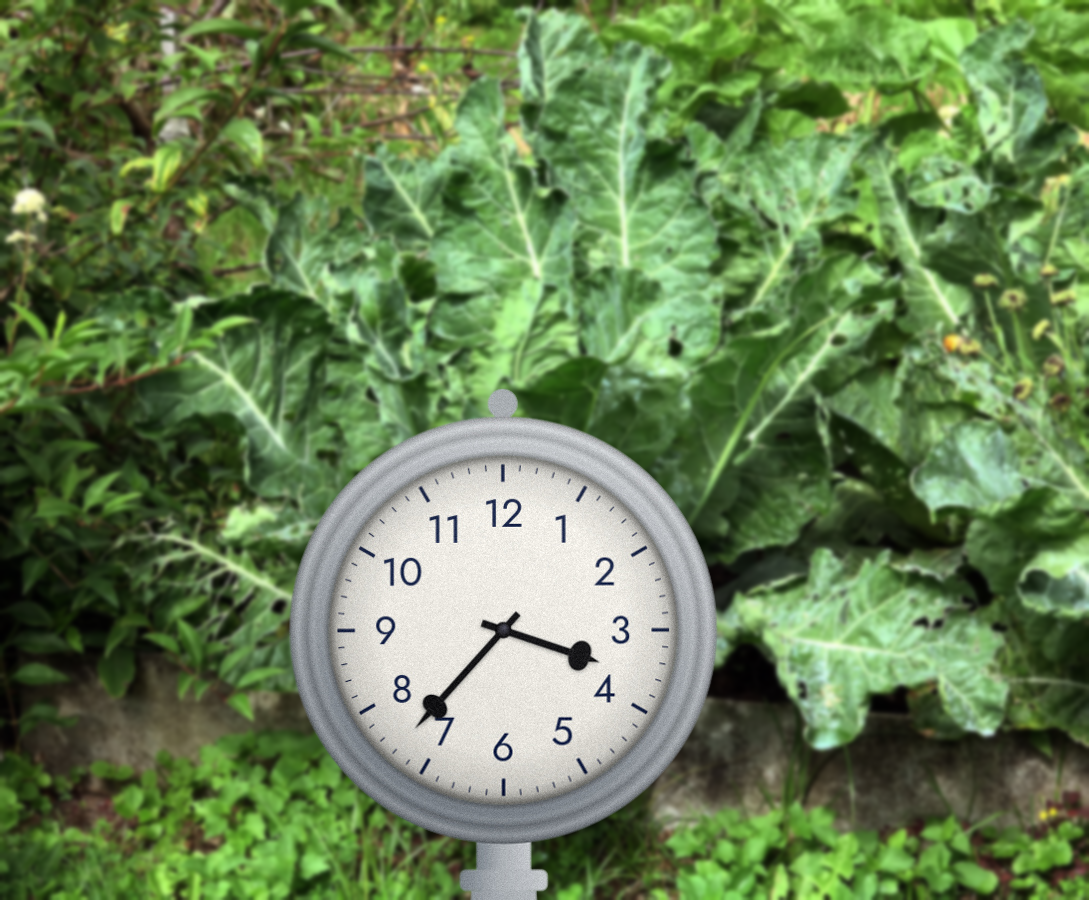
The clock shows 3.37
